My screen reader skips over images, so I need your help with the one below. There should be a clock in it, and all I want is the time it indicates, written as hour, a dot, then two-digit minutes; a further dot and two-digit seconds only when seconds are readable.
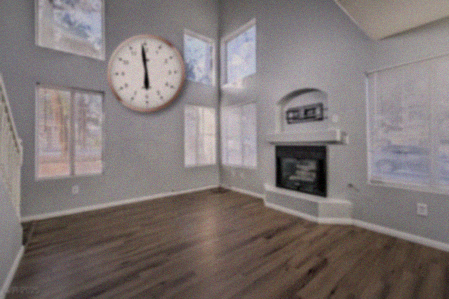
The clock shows 5.59
